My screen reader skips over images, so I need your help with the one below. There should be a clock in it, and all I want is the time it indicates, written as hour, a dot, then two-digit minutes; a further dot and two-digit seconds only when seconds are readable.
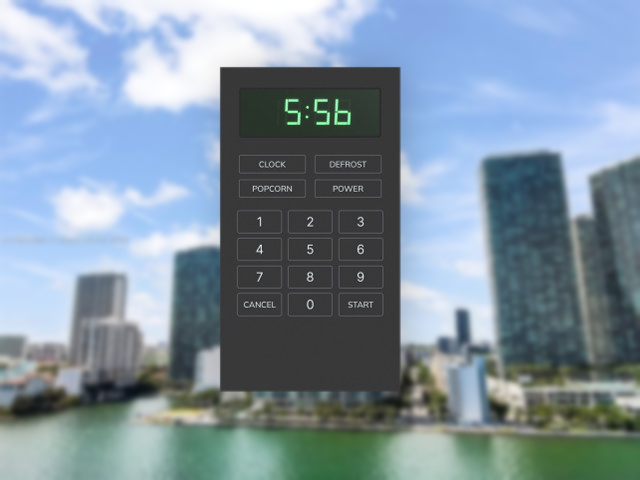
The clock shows 5.56
